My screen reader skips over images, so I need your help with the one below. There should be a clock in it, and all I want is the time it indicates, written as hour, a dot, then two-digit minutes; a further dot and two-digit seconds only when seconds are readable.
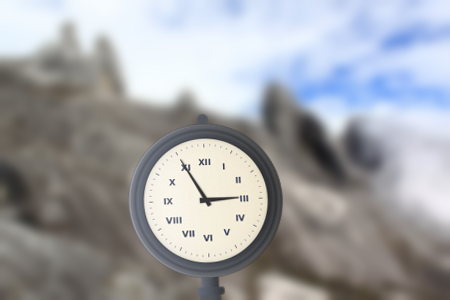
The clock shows 2.55
